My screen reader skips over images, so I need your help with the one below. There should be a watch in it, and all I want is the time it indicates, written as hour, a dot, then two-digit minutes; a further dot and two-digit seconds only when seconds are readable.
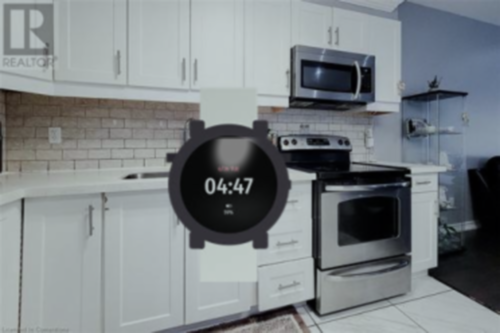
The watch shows 4.47
